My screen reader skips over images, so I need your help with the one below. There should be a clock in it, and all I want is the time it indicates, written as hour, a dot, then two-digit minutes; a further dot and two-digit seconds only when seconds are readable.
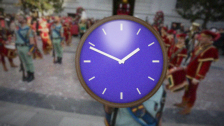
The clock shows 1.49
